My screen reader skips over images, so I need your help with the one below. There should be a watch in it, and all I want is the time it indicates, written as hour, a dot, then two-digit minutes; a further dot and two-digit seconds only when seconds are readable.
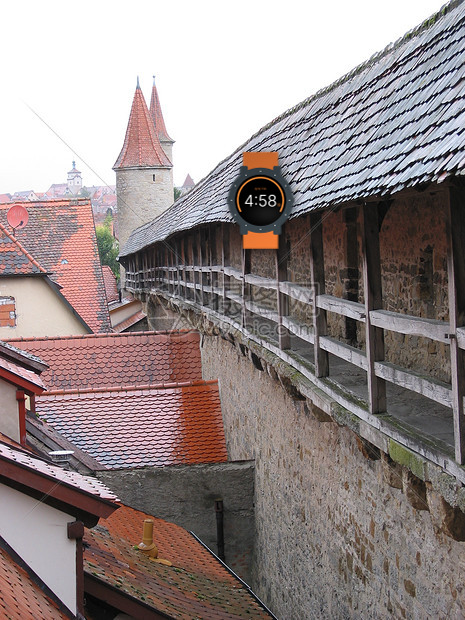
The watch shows 4.58
